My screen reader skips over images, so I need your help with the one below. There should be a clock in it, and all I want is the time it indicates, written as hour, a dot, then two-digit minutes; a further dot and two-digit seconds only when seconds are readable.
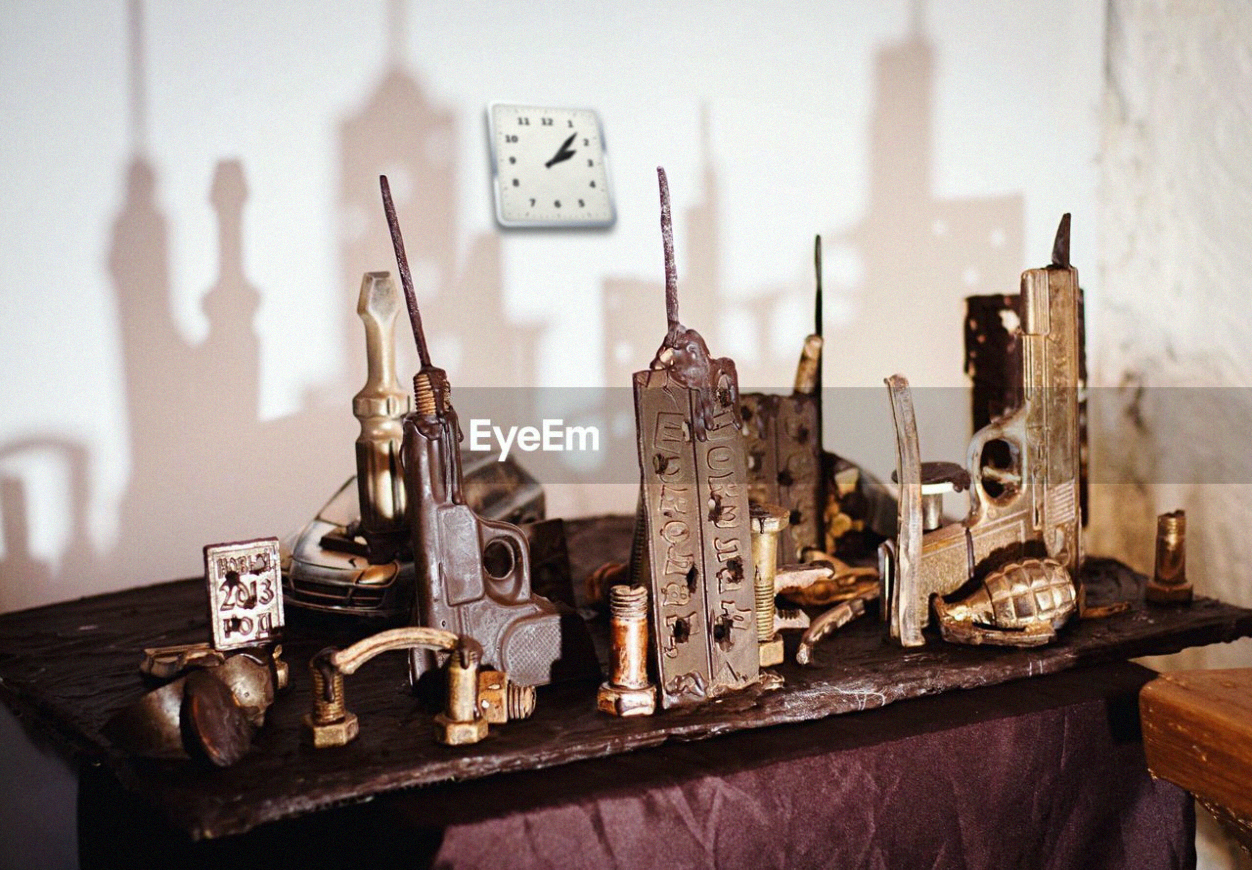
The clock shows 2.07
